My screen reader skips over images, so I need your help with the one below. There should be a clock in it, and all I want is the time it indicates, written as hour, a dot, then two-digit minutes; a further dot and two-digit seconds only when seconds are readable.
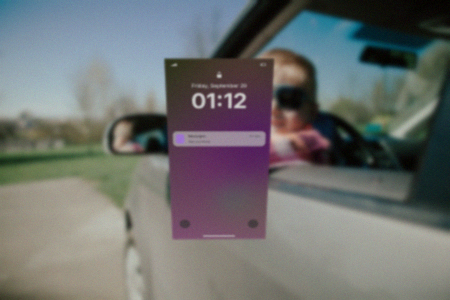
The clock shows 1.12
